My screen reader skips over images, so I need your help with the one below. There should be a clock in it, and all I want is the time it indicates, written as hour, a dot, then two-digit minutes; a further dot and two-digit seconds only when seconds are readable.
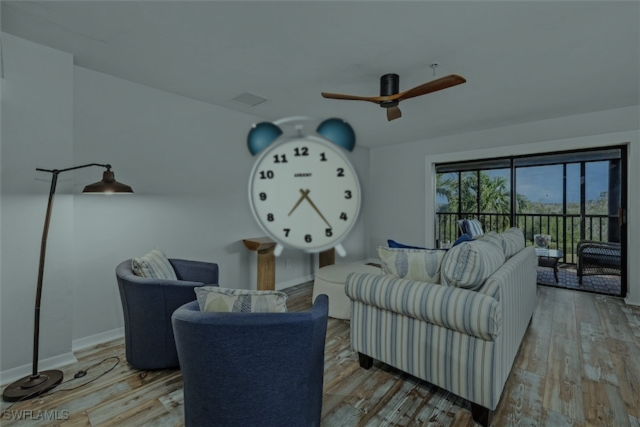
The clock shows 7.24
